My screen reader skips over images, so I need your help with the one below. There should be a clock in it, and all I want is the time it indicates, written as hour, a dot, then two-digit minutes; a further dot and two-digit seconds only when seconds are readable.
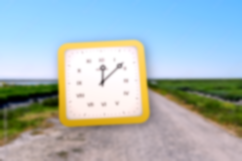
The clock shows 12.08
